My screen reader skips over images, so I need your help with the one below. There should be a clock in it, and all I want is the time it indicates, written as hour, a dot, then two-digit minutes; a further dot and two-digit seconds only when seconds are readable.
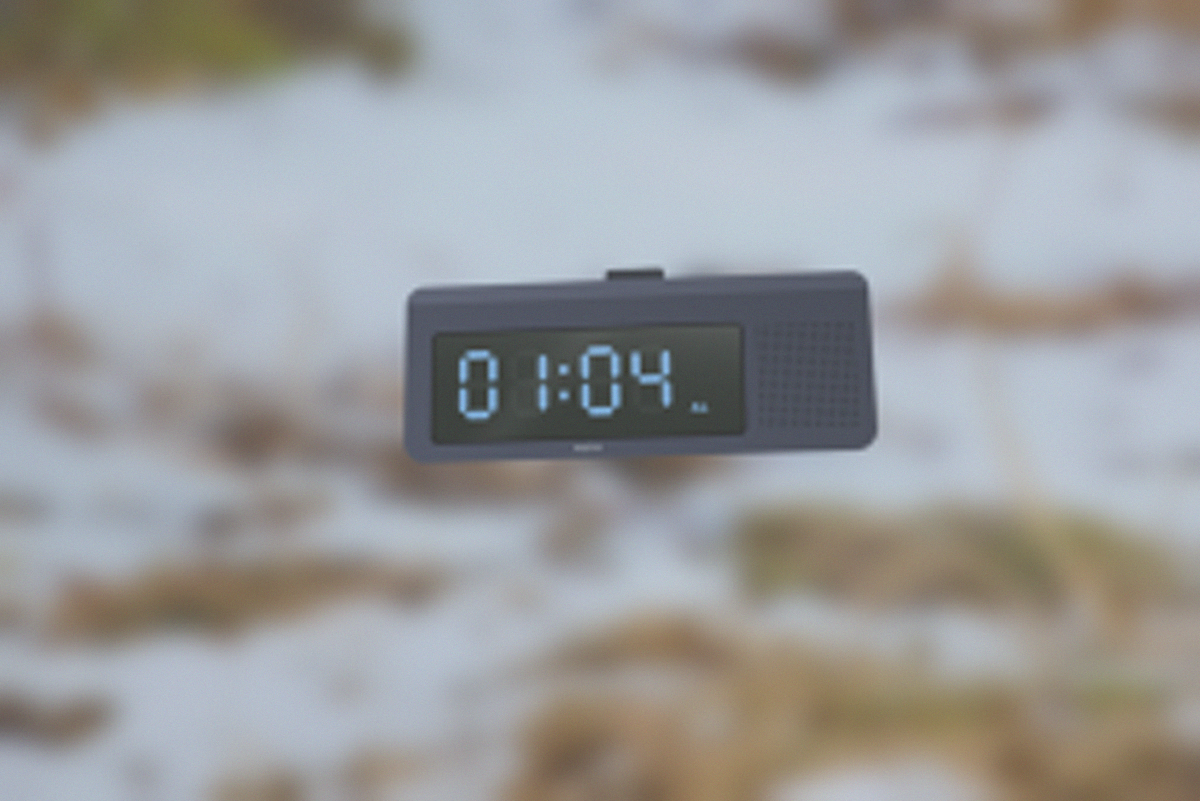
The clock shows 1.04
